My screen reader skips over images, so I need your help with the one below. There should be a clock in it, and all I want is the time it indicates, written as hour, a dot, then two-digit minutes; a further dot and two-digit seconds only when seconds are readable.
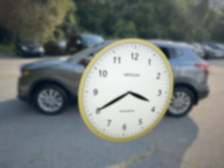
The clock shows 3.40
